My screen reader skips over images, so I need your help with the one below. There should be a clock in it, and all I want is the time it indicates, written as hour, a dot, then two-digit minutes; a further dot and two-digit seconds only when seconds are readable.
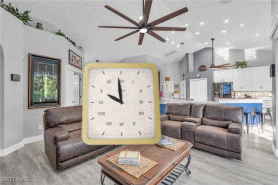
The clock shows 9.59
